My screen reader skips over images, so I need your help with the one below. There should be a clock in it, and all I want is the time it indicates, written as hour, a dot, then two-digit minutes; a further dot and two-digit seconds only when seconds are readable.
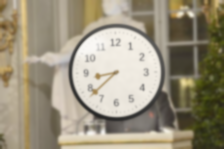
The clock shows 8.38
